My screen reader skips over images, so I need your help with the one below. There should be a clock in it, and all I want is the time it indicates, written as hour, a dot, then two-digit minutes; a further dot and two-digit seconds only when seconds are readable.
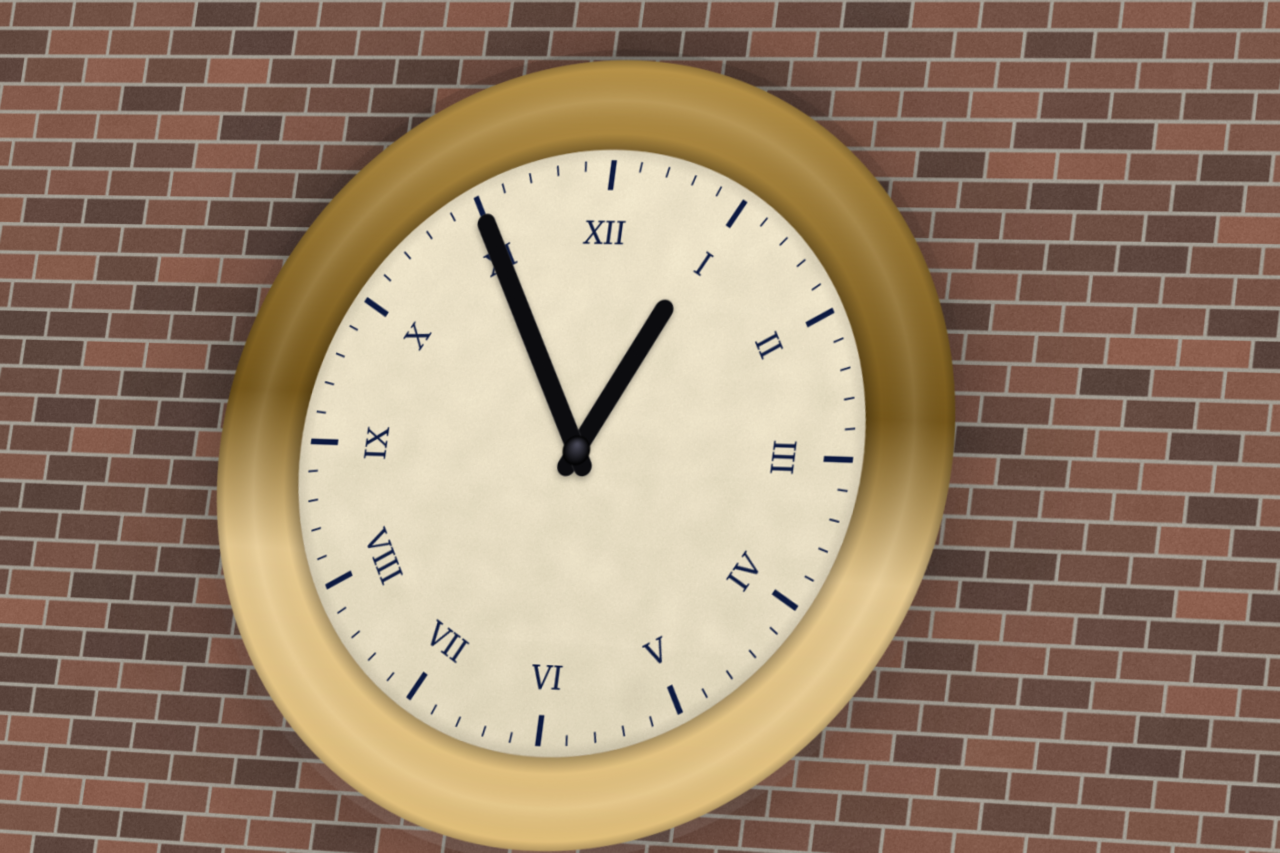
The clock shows 12.55
